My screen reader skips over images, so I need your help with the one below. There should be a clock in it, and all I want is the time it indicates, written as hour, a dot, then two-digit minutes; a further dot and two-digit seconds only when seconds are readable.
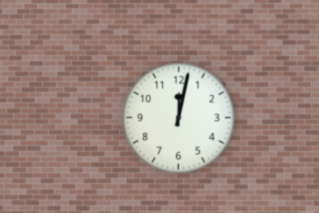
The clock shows 12.02
